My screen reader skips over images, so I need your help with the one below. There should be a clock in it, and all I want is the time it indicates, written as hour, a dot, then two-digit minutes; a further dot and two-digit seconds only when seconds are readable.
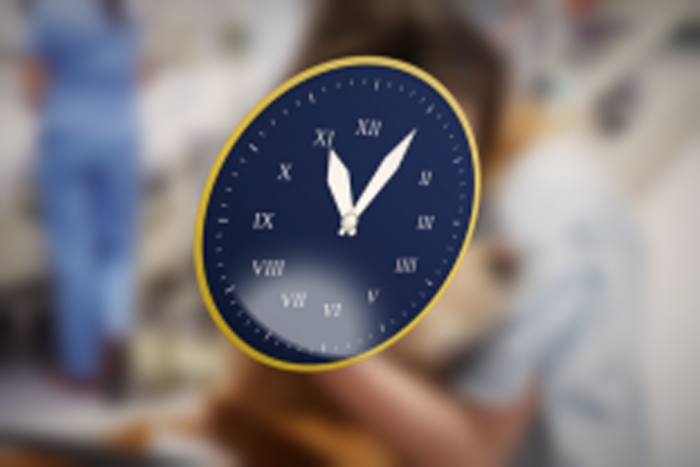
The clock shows 11.05
